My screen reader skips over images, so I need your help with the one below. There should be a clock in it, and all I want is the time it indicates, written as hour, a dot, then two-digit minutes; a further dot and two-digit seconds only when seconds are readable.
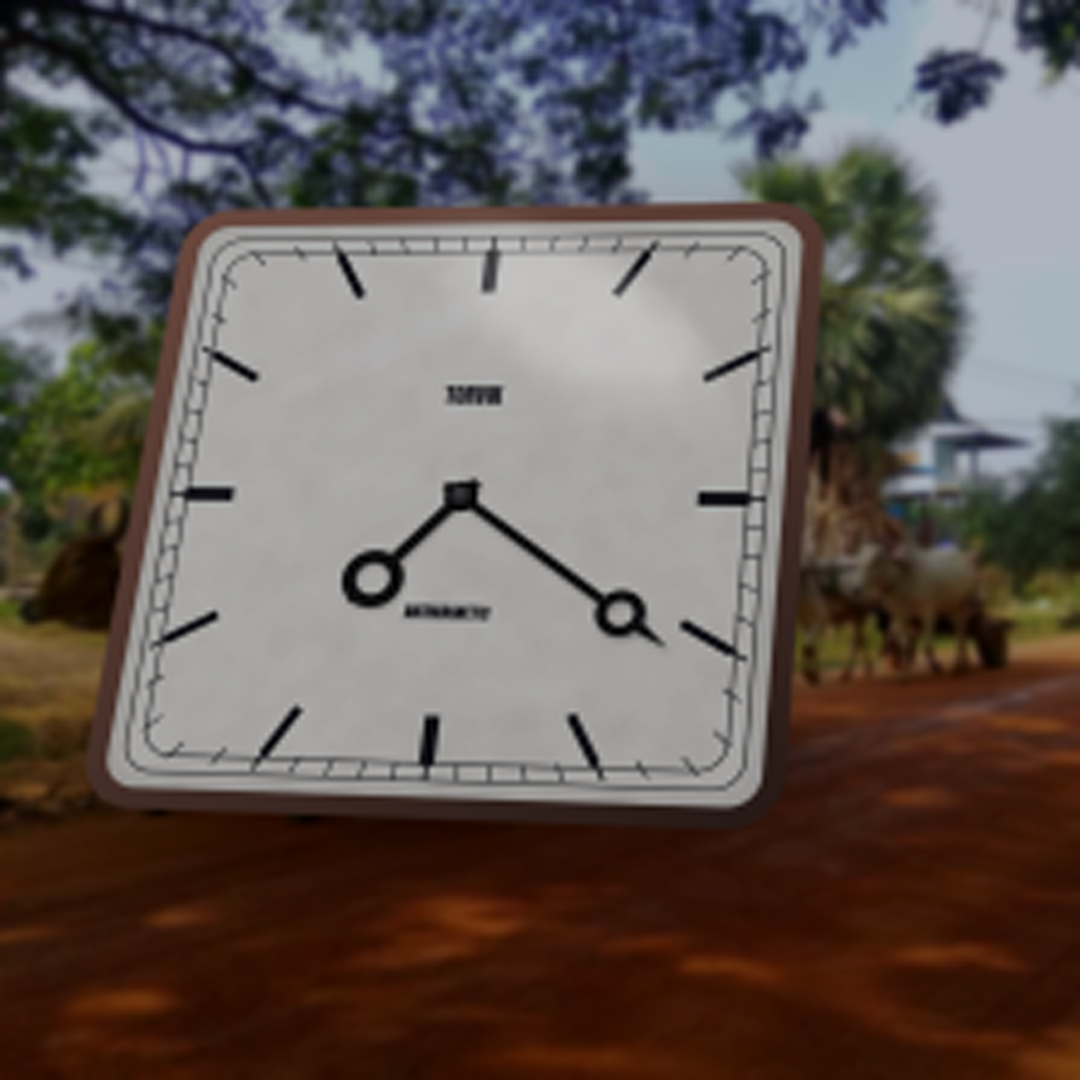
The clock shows 7.21
